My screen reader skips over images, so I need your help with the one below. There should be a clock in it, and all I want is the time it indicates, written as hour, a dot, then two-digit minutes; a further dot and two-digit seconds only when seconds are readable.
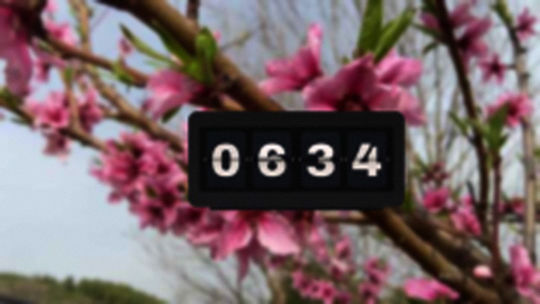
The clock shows 6.34
